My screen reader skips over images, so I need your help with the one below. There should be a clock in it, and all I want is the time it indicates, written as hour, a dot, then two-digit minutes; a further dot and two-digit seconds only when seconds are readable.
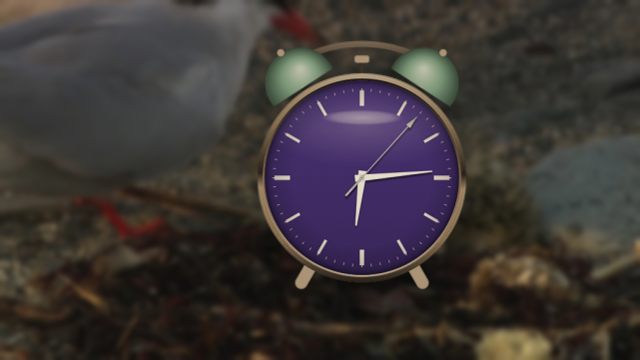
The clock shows 6.14.07
